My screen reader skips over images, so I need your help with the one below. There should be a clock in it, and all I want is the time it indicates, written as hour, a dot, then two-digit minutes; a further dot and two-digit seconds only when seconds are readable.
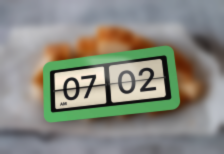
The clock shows 7.02
